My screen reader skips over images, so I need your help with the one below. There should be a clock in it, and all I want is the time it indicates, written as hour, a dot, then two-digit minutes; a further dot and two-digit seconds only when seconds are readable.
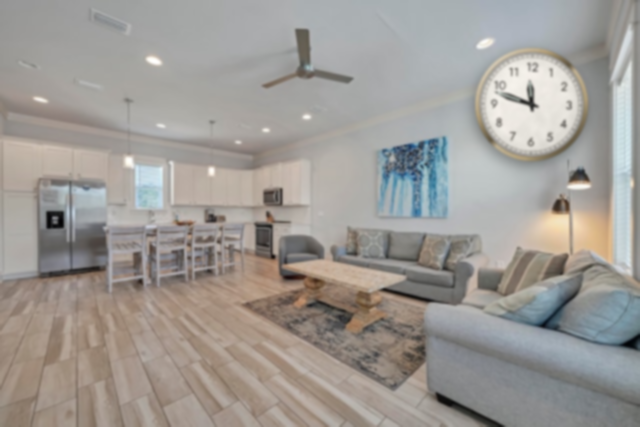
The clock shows 11.48
